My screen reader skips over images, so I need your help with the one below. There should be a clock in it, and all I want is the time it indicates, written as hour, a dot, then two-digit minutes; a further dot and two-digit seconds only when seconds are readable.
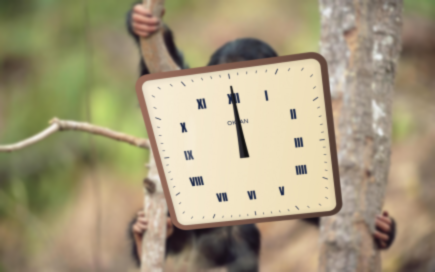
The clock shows 12.00
